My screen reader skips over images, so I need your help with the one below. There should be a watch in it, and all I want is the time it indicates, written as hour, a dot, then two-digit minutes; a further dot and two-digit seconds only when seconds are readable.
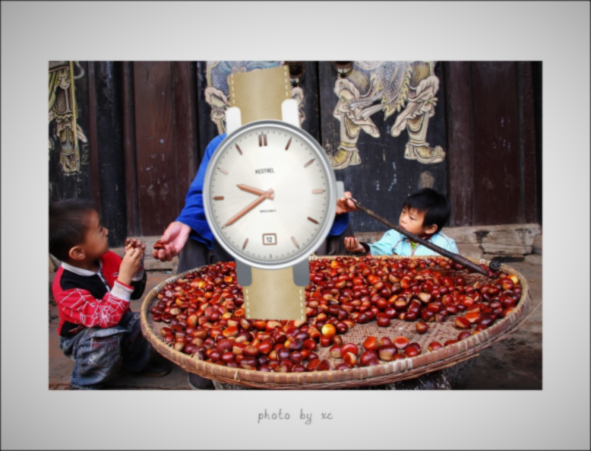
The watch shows 9.40
